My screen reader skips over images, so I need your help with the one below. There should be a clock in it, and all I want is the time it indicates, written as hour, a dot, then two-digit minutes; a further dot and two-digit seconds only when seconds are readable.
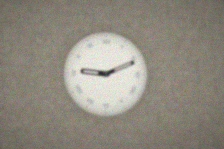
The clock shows 9.11
